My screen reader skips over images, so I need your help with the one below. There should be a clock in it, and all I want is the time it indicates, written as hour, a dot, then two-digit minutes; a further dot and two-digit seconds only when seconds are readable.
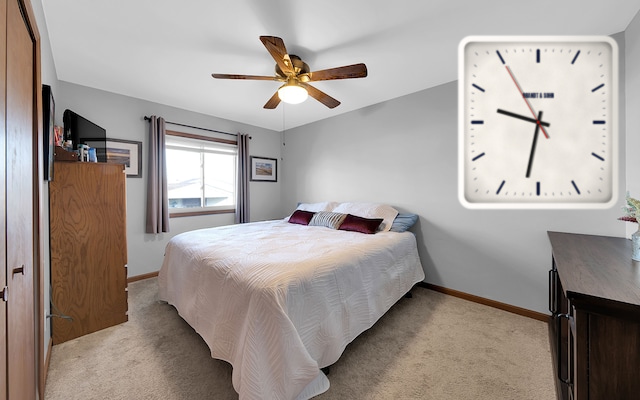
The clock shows 9.31.55
